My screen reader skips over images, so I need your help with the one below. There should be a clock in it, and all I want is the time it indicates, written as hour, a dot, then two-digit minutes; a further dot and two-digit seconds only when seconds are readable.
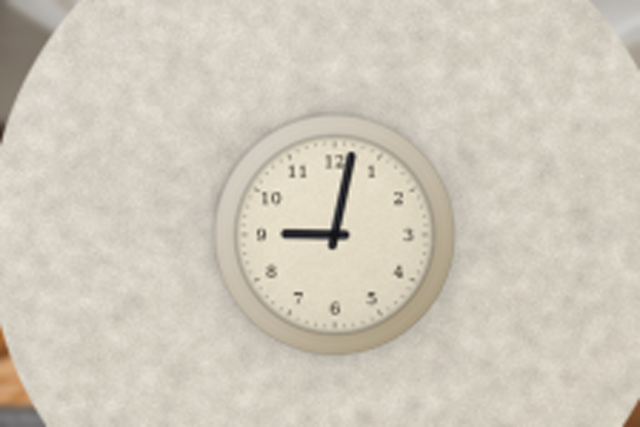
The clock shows 9.02
